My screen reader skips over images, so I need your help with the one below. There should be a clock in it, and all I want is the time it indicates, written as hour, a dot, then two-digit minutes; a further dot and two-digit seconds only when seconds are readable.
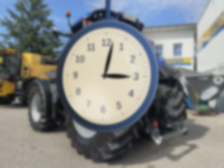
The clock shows 3.02
